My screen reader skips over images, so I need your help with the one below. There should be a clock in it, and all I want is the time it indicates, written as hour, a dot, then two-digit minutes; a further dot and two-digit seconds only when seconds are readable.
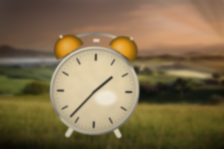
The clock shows 1.37
